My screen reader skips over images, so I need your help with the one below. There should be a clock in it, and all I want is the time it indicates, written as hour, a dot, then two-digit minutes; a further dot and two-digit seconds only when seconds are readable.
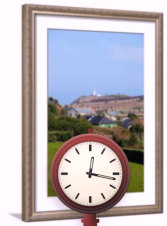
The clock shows 12.17
